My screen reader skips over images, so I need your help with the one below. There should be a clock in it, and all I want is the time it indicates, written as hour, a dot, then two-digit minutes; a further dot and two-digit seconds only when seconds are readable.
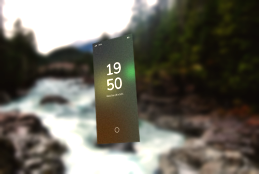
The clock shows 19.50
